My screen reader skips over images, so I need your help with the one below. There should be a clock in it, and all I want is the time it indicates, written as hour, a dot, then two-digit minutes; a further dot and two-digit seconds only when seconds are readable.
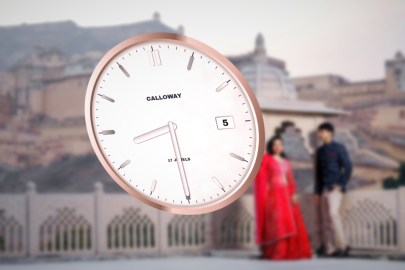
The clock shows 8.30
